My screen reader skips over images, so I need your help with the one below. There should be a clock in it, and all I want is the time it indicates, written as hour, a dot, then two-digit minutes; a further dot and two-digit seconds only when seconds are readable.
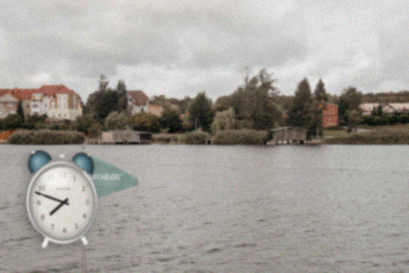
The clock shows 7.48
